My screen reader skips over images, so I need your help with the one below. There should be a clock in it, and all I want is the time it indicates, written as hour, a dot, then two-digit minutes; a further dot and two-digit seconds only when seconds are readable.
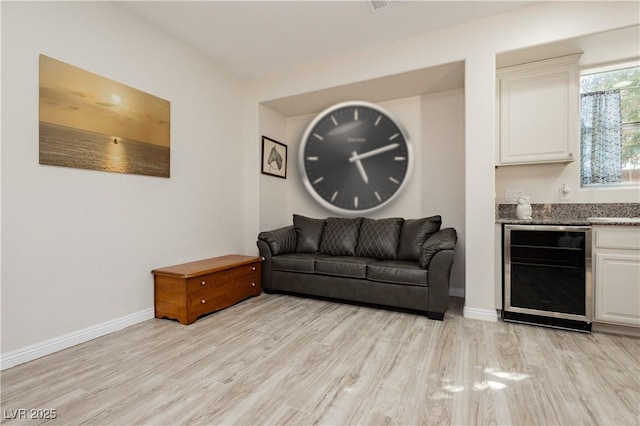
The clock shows 5.12
